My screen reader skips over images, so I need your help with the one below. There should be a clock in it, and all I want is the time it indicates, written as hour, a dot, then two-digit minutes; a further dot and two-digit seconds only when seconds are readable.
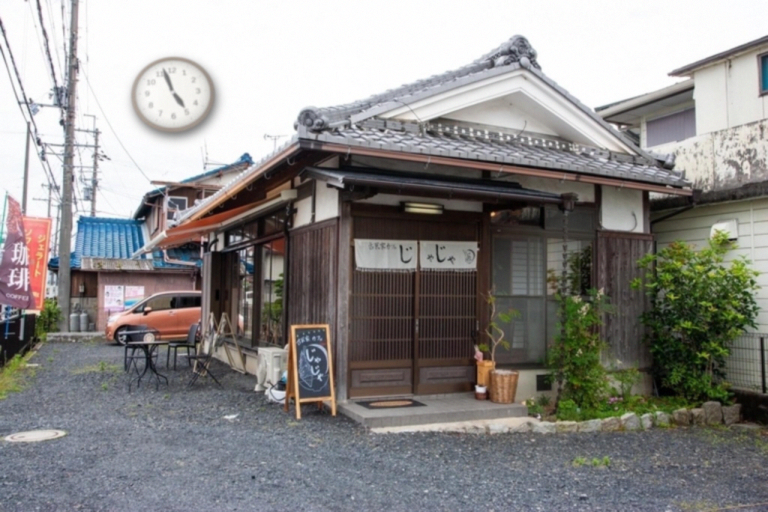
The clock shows 4.57
